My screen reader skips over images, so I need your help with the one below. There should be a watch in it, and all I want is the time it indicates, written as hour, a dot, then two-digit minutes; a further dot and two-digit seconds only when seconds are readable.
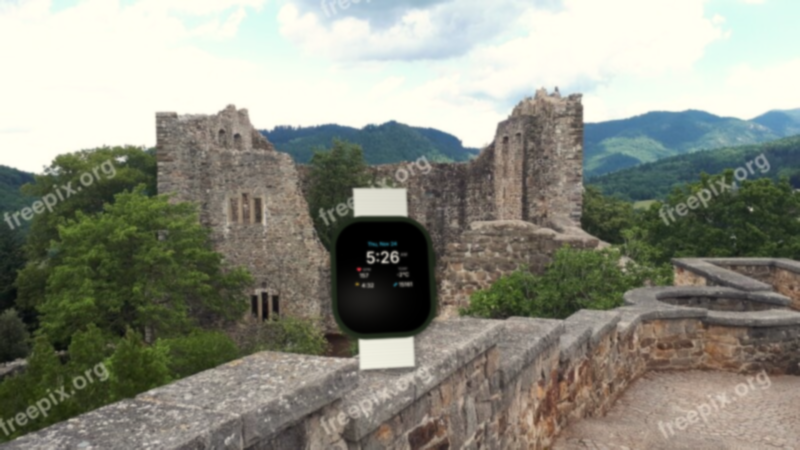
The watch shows 5.26
